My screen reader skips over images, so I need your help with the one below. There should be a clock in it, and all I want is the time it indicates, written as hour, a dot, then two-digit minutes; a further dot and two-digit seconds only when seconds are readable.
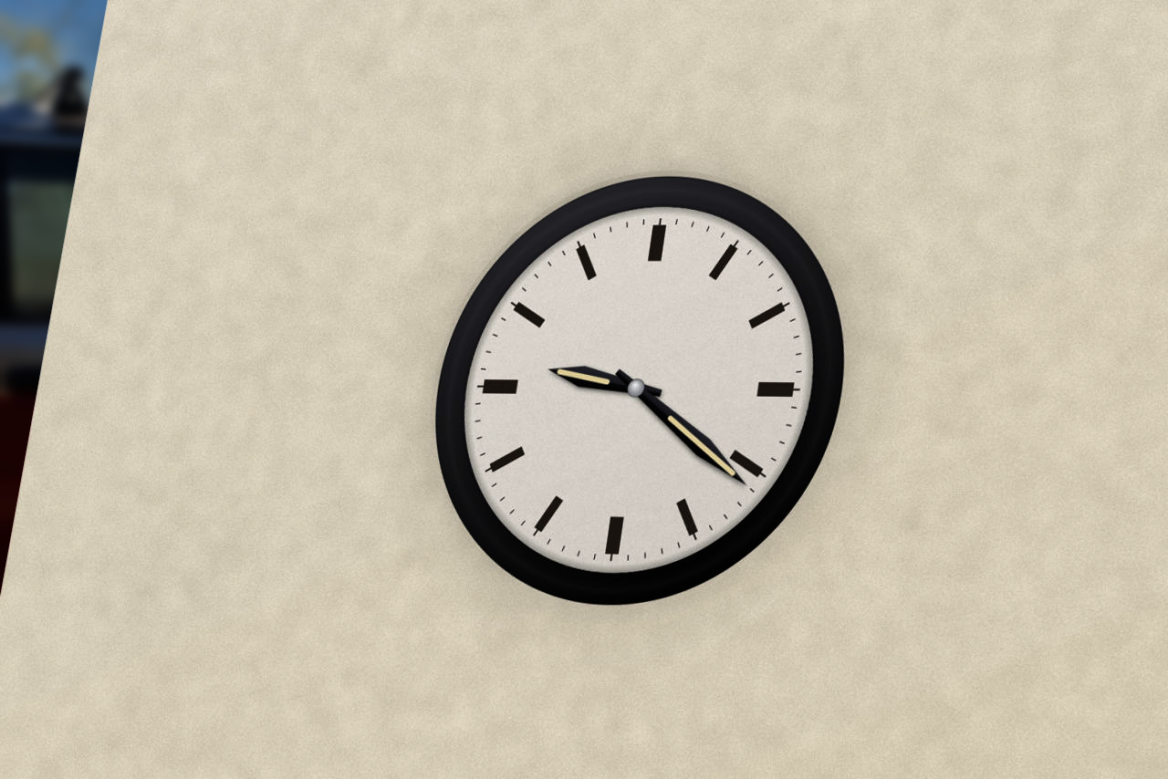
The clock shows 9.21
